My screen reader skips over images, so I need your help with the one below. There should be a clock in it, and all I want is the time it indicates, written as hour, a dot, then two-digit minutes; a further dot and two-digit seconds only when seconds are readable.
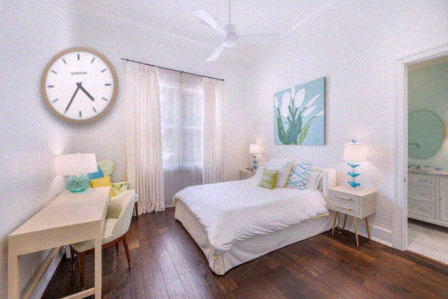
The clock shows 4.35
